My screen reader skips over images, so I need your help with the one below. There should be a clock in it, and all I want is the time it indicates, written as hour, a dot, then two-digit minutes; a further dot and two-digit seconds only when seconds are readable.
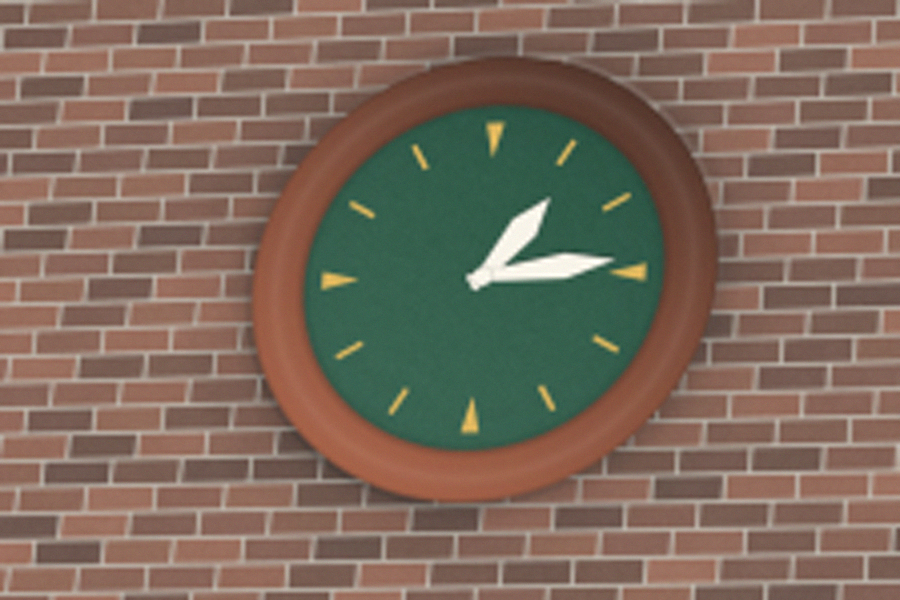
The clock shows 1.14
